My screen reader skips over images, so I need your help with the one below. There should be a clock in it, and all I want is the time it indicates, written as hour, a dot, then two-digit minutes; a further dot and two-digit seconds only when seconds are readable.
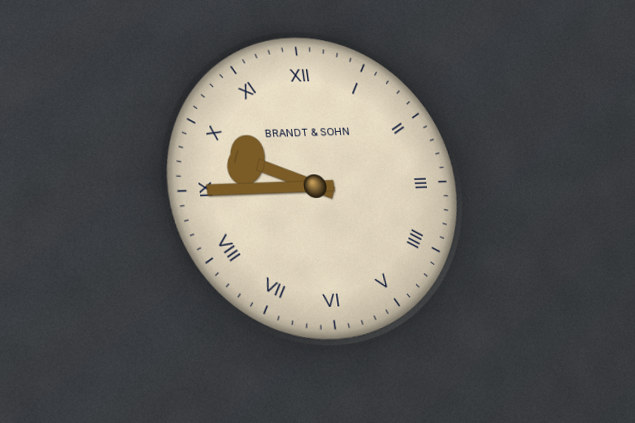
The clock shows 9.45
